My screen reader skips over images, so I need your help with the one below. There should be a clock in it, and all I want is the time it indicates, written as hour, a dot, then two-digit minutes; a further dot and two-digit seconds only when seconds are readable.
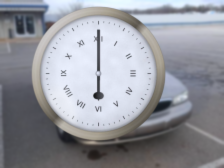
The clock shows 6.00
